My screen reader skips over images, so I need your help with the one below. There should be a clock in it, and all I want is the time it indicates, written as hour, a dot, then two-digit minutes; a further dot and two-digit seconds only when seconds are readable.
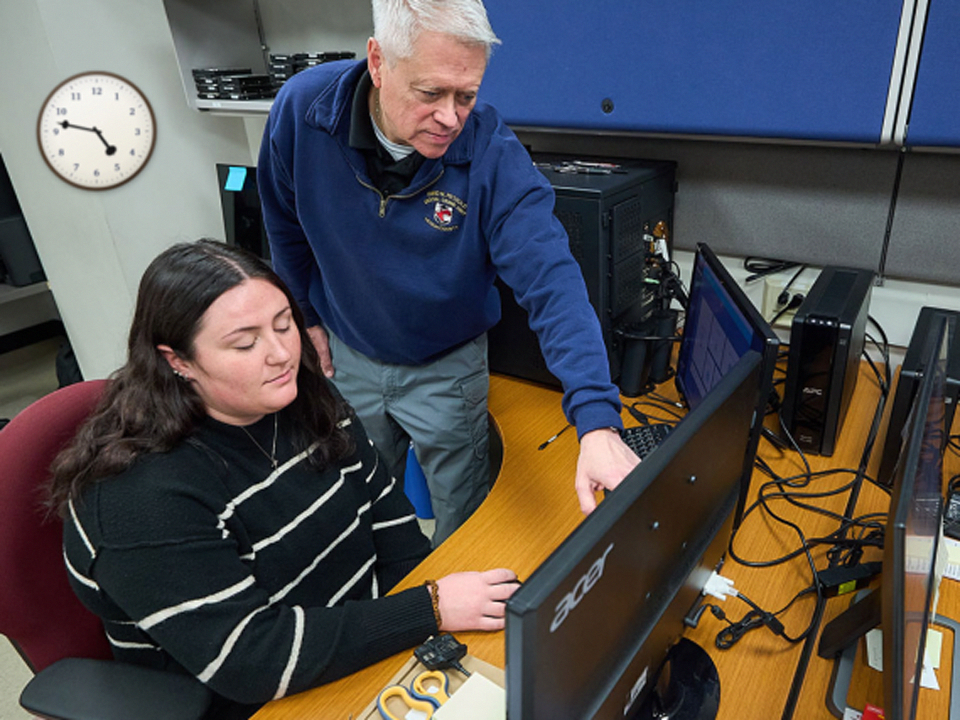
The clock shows 4.47
